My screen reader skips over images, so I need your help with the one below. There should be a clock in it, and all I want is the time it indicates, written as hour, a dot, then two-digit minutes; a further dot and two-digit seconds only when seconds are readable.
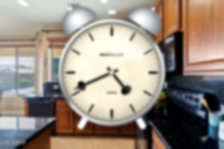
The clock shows 4.41
